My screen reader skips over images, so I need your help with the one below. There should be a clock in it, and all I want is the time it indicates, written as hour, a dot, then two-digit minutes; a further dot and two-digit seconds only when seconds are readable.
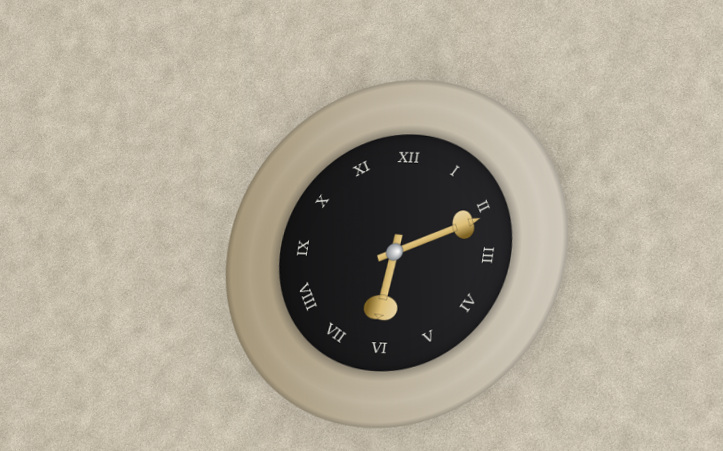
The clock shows 6.11
